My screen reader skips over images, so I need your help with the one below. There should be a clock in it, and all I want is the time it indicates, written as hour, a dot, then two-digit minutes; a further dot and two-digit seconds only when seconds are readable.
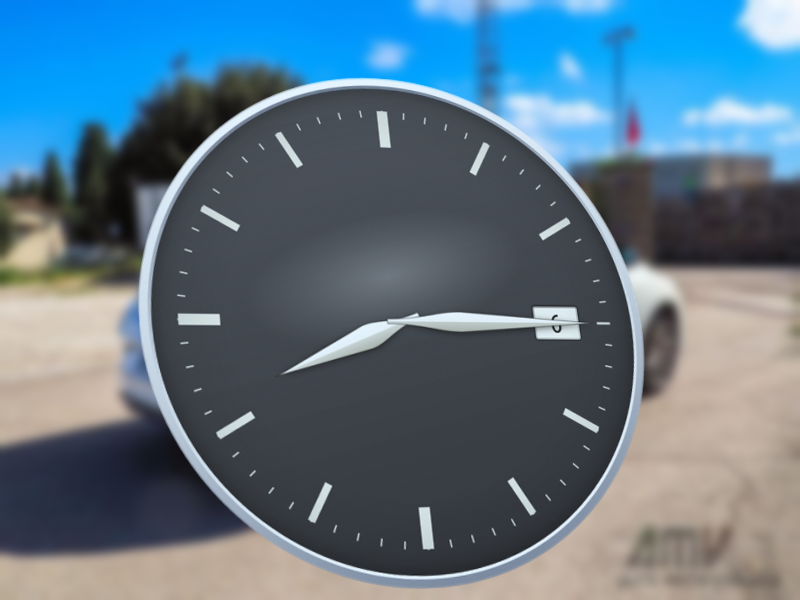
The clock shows 8.15
